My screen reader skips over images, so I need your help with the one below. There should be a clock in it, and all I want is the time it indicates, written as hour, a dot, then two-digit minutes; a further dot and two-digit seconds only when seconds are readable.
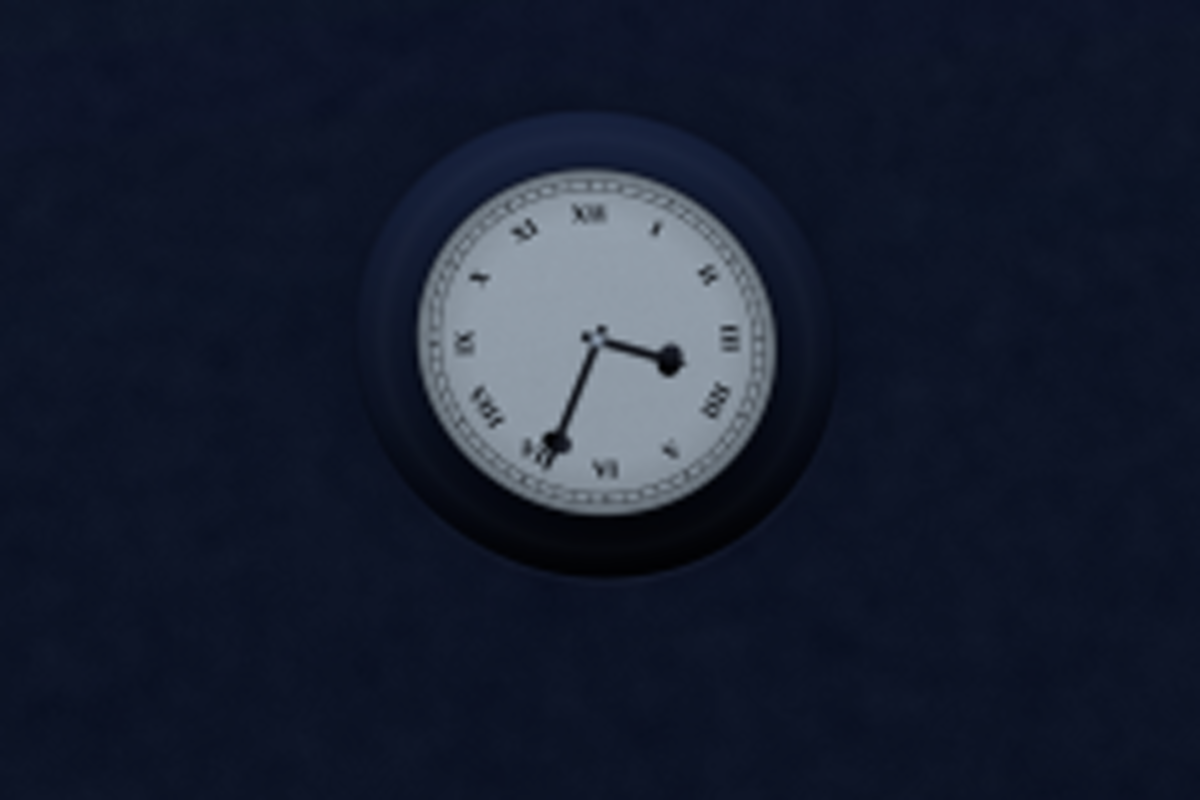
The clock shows 3.34
